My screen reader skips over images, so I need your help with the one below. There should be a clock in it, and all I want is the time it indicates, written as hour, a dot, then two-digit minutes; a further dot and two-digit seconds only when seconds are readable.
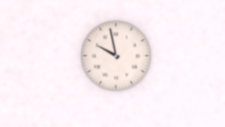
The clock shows 9.58
